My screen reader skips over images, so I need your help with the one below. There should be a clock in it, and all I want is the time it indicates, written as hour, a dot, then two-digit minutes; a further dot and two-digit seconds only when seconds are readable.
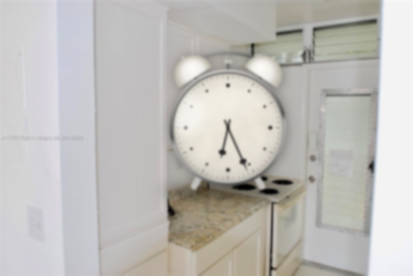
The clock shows 6.26
